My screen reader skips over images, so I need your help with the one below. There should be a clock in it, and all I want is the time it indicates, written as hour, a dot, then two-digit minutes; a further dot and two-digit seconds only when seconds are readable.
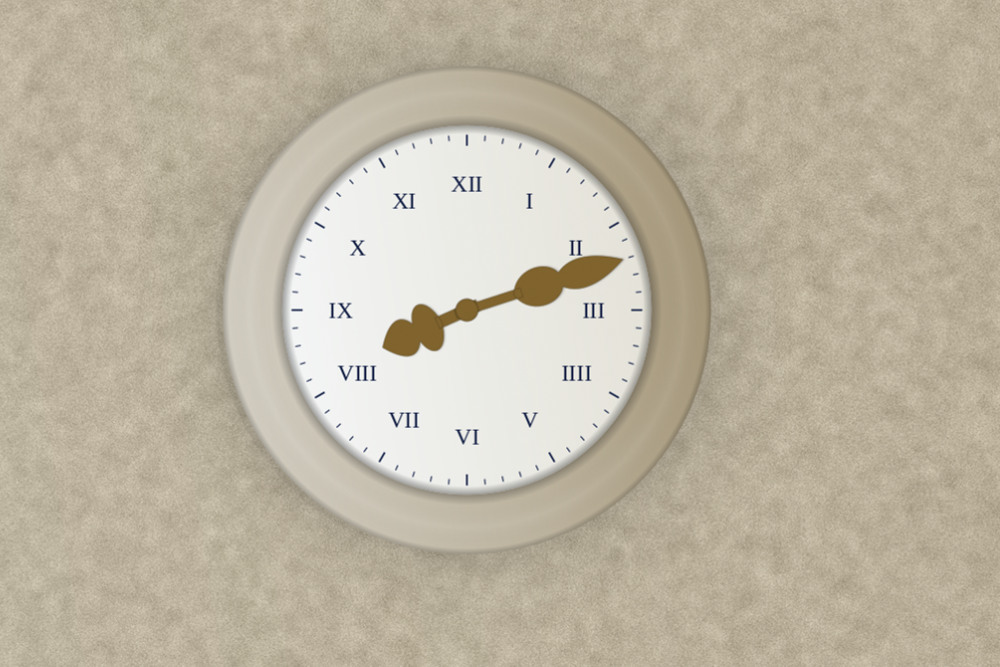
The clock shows 8.12
